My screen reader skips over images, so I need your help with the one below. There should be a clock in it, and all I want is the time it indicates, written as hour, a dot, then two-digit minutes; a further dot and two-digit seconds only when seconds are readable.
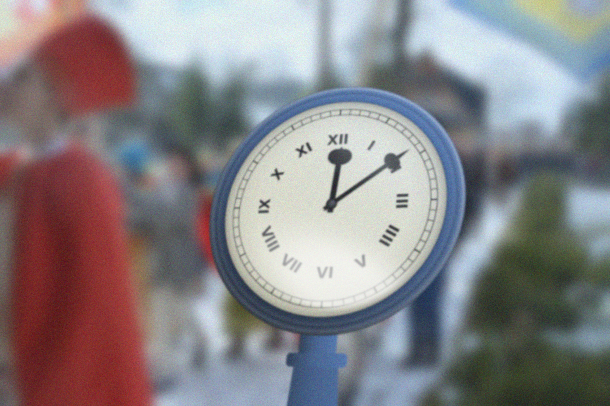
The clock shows 12.09
